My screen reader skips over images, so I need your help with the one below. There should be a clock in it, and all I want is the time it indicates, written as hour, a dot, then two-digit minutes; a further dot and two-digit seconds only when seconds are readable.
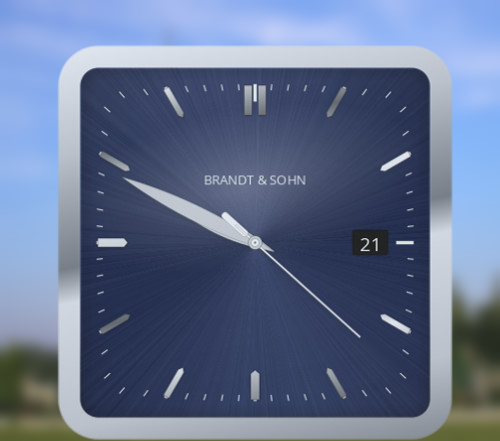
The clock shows 9.49.22
